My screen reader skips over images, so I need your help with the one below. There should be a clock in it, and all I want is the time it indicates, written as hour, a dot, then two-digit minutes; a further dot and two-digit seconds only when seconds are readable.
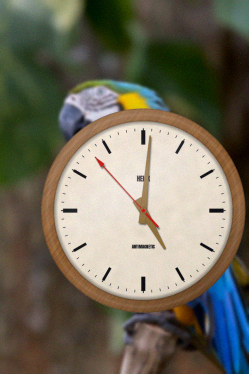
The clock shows 5.00.53
